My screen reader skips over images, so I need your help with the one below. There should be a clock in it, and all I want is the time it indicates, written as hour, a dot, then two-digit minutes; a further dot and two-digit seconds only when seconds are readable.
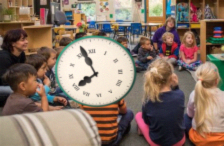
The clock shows 7.57
